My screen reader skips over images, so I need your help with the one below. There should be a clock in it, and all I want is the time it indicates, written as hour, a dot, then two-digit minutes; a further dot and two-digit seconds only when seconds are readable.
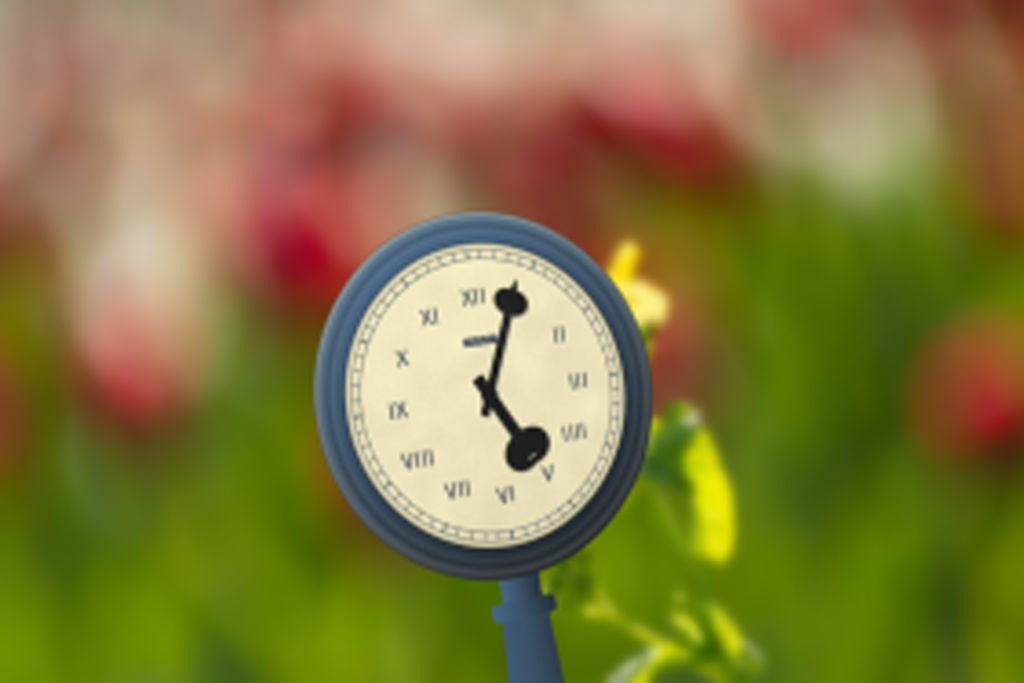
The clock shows 5.04
